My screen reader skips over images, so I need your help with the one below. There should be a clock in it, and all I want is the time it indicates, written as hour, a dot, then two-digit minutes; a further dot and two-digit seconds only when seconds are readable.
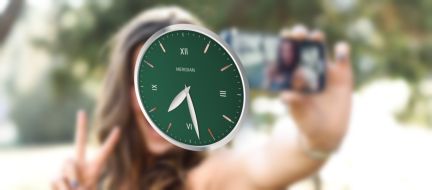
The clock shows 7.28
